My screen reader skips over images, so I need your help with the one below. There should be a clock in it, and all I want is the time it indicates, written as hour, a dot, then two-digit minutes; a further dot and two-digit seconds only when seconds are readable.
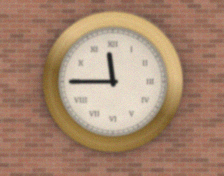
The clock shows 11.45
